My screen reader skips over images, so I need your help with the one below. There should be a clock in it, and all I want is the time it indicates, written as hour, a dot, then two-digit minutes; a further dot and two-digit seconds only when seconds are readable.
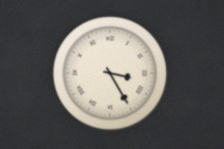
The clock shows 3.25
